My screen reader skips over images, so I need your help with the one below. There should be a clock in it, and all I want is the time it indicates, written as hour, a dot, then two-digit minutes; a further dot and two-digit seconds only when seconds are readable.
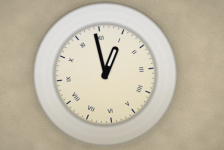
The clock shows 12.59
